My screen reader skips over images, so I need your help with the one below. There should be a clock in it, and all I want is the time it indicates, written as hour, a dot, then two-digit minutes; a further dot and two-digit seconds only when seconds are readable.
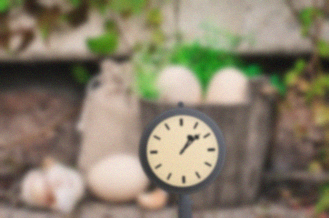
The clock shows 1.08
